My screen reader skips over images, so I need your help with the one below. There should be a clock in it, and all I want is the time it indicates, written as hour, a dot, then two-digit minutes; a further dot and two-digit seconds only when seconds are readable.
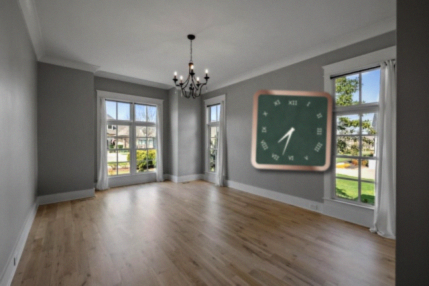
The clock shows 7.33
